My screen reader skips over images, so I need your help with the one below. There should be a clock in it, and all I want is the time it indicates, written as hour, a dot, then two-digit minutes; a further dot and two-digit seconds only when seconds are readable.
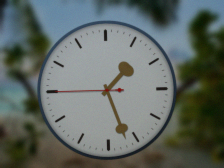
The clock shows 1.26.45
